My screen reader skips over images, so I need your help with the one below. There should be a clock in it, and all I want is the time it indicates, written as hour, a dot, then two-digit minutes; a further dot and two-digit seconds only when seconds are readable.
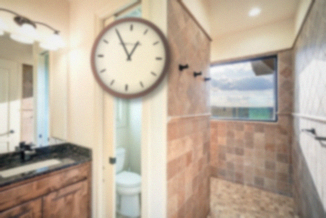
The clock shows 12.55
